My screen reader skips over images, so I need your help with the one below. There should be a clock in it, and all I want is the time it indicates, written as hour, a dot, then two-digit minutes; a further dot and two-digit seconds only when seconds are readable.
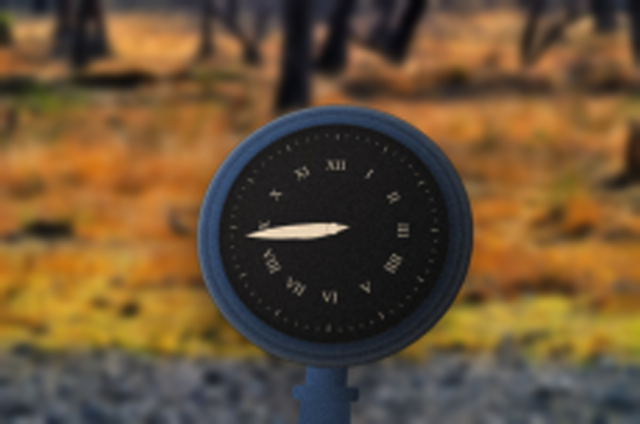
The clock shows 8.44
